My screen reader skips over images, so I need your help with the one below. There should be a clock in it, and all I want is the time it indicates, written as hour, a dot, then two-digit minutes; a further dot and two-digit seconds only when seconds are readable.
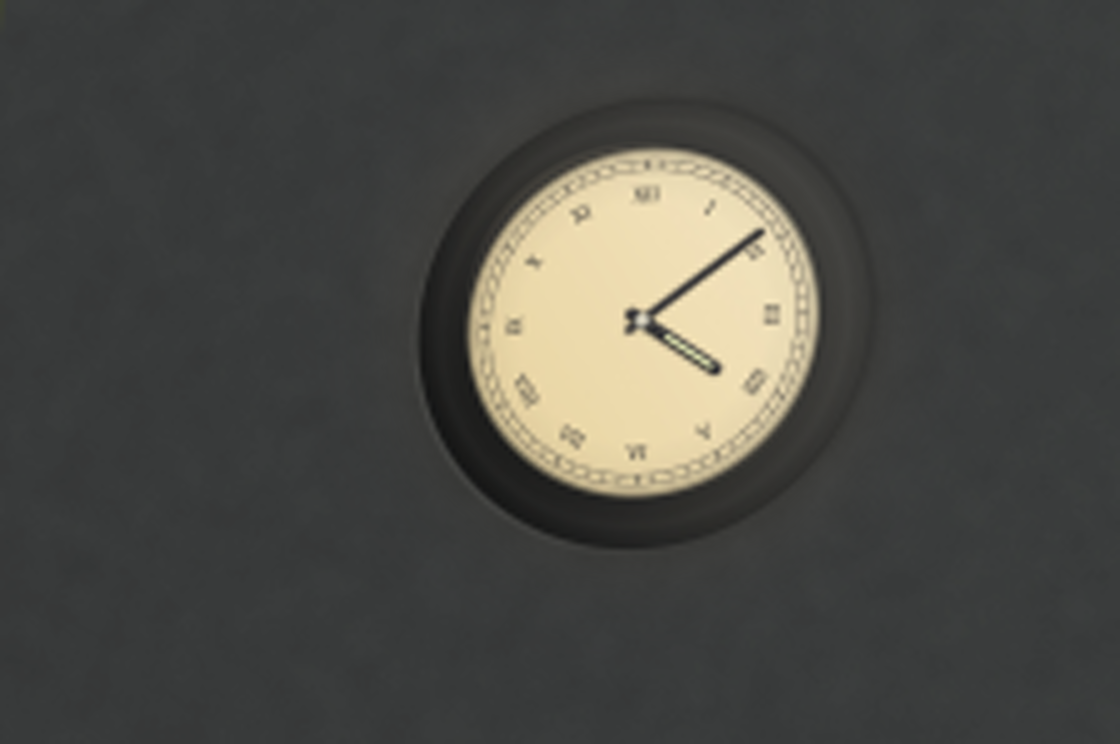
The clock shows 4.09
